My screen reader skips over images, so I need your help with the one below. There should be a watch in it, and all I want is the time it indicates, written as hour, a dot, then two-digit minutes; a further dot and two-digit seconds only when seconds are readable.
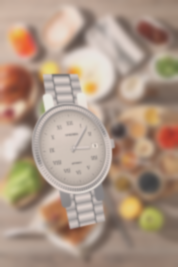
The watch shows 3.07
